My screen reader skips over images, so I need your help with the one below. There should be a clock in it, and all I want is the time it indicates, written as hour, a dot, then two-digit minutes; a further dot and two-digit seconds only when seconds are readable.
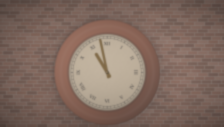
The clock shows 10.58
